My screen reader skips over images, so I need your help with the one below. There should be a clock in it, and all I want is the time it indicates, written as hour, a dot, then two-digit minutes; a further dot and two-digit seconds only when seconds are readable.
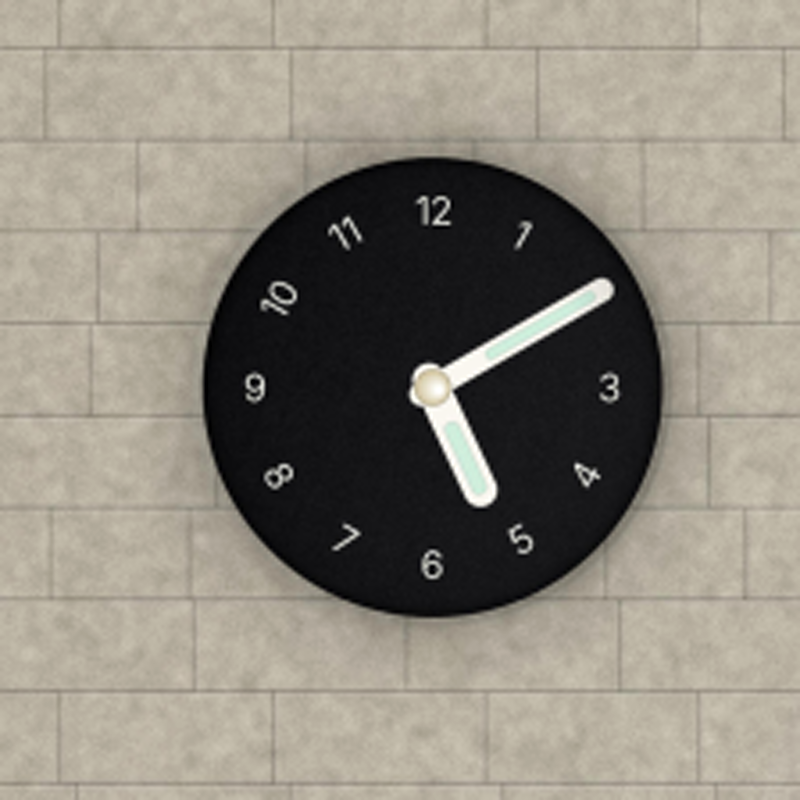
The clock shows 5.10
